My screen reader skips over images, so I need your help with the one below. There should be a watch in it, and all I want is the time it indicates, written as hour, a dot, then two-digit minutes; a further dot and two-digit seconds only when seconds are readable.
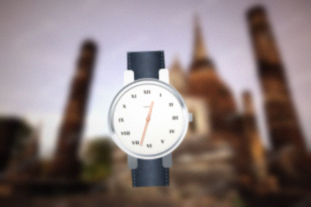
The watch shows 12.33
